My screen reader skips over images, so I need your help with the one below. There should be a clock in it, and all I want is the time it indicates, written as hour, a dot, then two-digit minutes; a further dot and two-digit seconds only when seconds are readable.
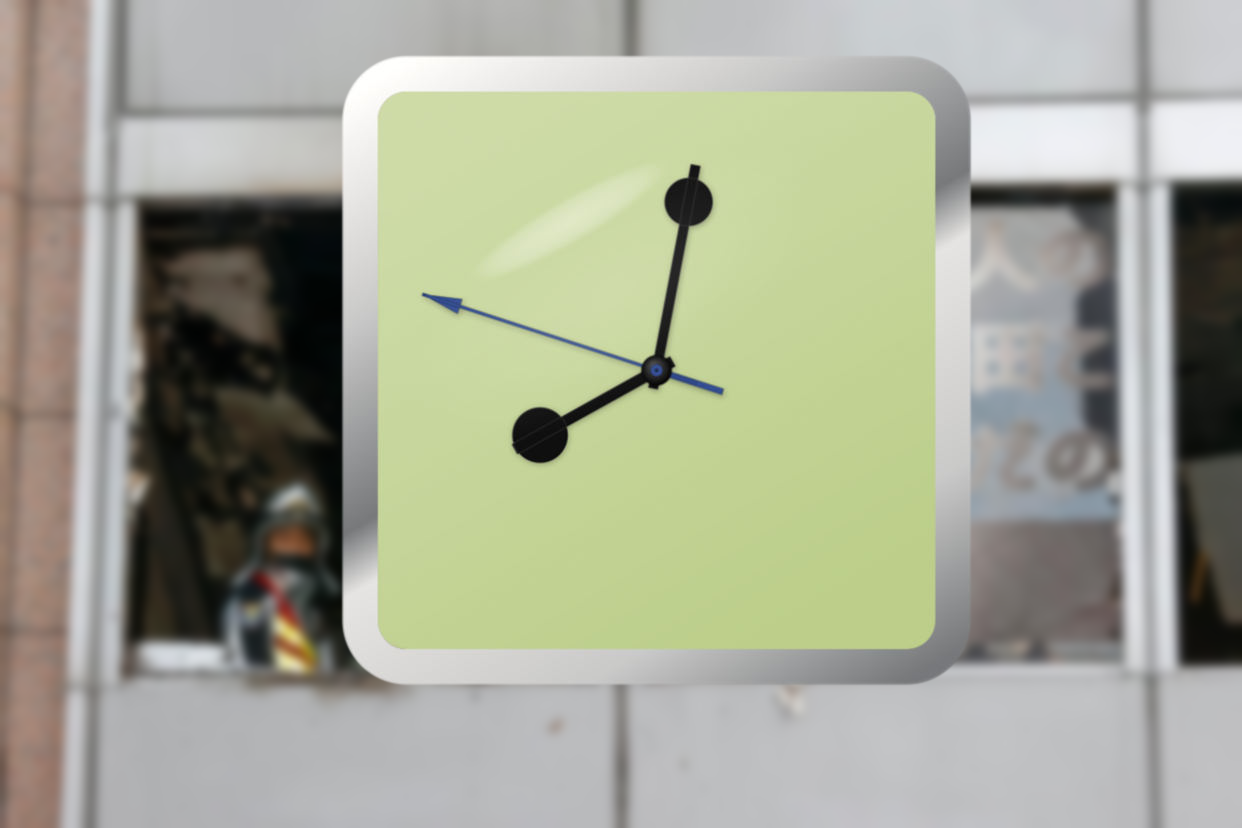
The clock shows 8.01.48
